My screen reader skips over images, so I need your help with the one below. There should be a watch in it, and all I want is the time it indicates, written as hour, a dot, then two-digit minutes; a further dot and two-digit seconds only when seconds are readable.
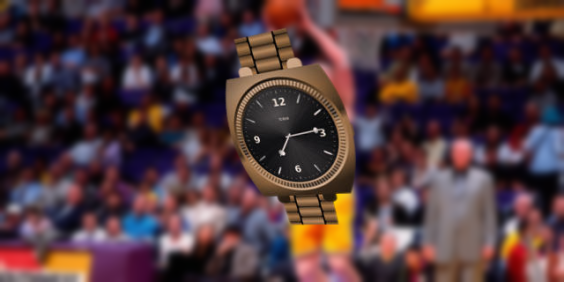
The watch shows 7.14
